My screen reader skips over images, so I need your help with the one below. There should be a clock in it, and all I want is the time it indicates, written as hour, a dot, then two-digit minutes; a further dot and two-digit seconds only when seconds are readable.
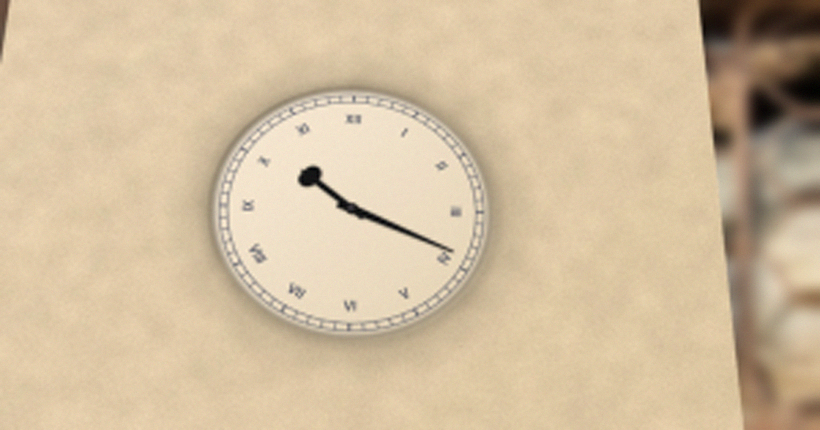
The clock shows 10.19
